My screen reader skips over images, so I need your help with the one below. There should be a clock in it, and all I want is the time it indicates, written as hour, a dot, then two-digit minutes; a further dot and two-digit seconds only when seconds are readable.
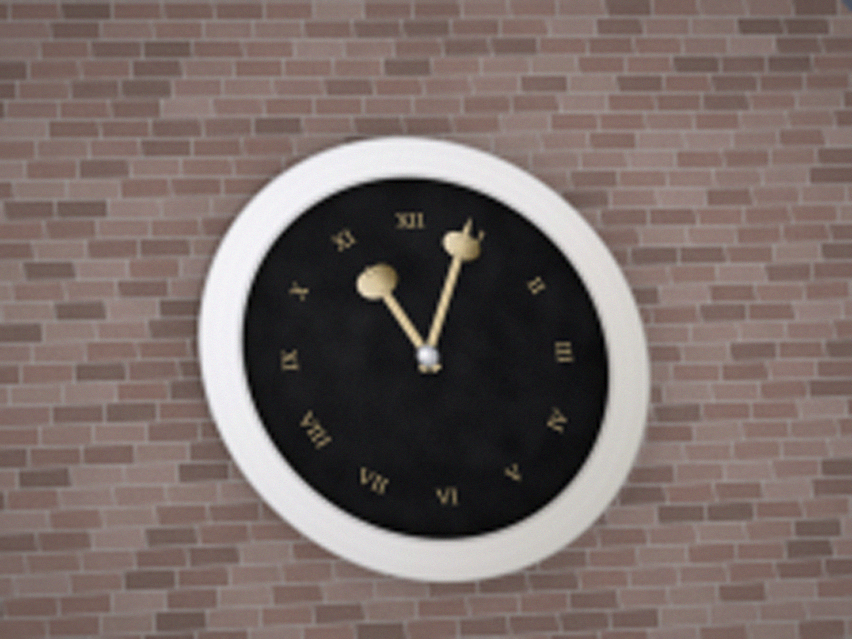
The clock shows 11.04
